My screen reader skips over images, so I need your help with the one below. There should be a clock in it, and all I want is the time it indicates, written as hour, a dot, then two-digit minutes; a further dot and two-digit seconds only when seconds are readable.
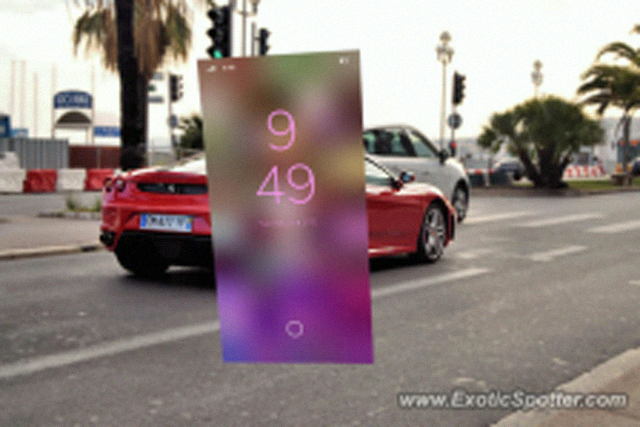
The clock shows 9.49
